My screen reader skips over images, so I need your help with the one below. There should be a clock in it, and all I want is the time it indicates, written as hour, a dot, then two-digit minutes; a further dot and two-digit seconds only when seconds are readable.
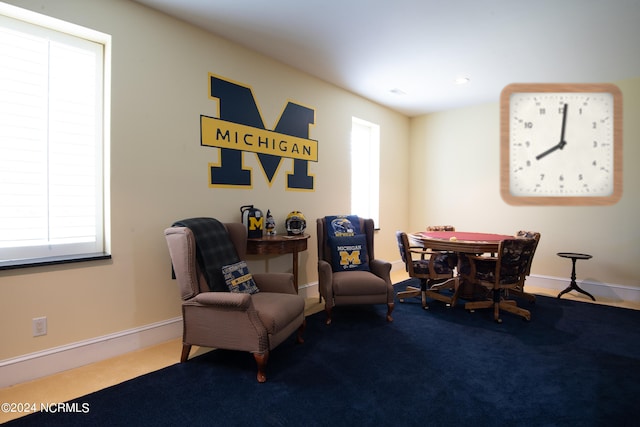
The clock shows 8.01
